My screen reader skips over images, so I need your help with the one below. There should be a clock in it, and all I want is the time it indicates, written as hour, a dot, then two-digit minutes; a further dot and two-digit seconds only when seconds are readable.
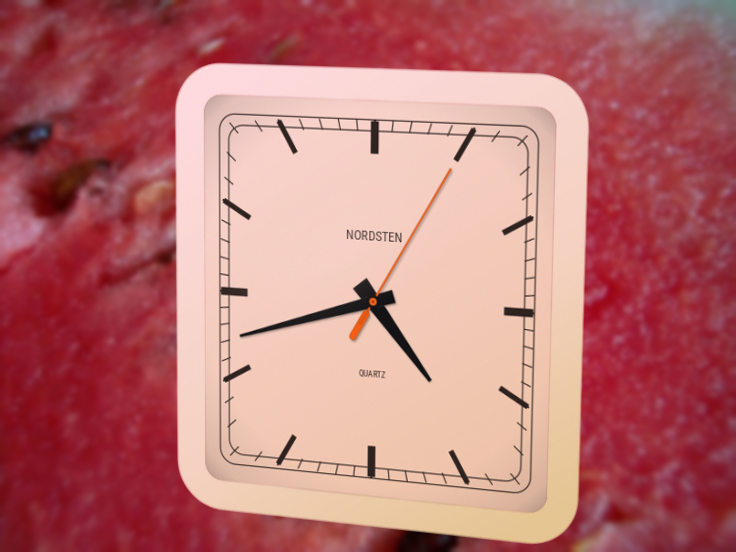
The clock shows 4.42.05
